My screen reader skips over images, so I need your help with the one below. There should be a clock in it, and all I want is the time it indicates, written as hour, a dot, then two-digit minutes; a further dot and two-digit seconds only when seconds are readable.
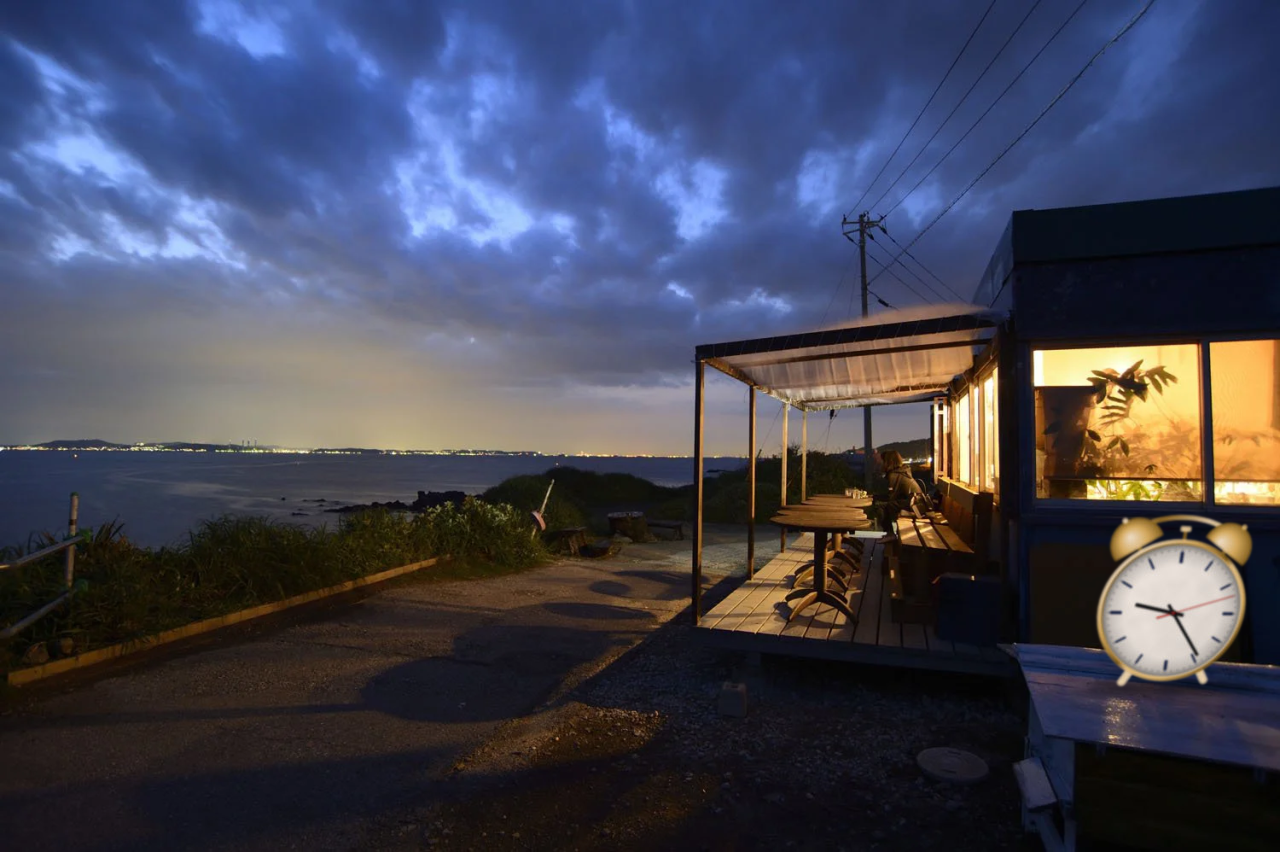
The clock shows 9.24.12
